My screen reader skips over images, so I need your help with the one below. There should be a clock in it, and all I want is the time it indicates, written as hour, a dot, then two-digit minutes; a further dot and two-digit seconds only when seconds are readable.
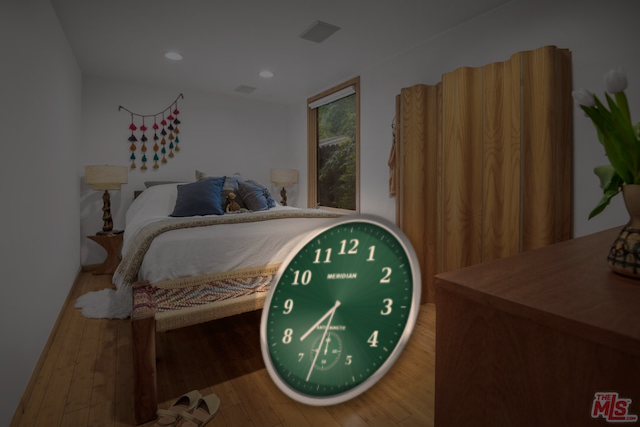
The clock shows 7.32
